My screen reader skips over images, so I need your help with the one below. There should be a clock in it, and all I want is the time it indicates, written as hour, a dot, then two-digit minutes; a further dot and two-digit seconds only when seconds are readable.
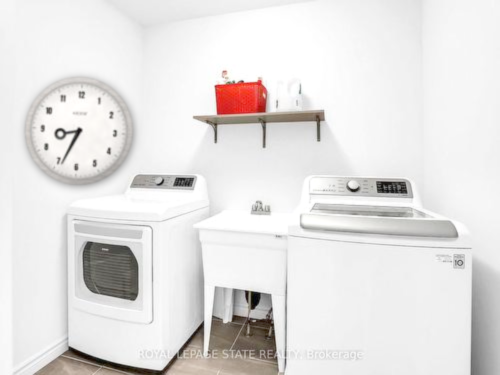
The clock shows 8.34
